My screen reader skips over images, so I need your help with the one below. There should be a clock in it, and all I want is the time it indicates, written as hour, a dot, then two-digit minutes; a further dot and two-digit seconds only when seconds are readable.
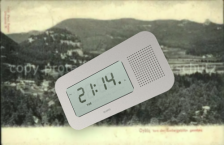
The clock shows 21.14
